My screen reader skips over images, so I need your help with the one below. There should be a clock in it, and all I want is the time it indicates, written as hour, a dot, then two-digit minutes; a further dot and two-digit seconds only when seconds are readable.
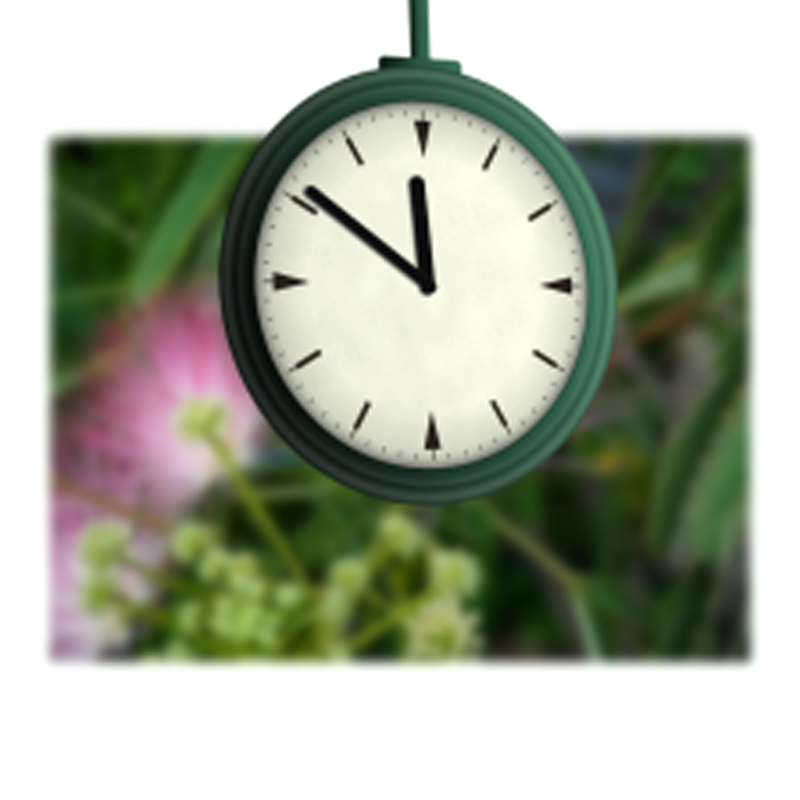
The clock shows 11.51
